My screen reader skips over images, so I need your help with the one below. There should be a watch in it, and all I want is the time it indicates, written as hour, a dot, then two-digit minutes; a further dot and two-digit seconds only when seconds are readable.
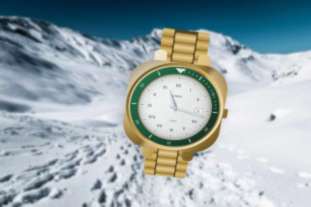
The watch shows 11.17
